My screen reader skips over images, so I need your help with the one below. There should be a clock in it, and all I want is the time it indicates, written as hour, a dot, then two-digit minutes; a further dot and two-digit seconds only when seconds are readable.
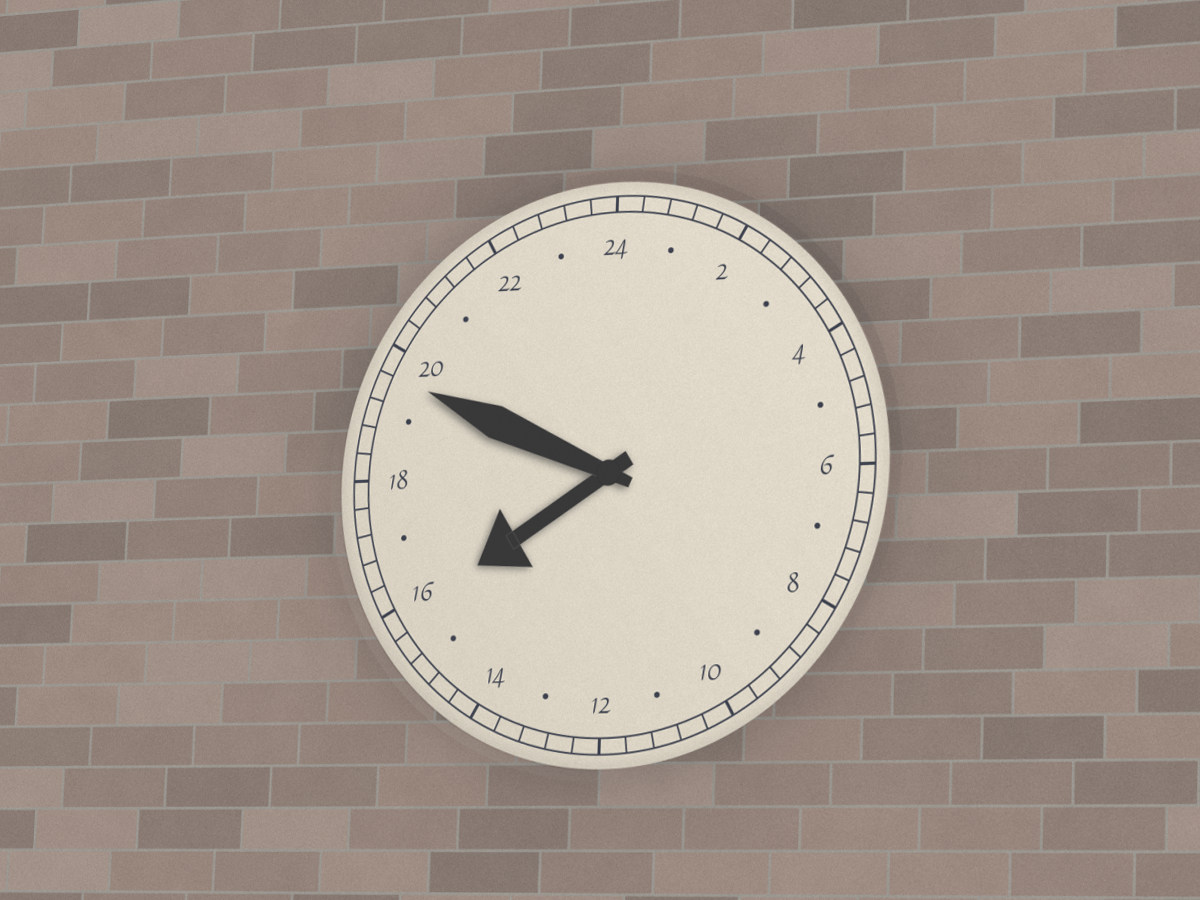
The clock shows 15.49
